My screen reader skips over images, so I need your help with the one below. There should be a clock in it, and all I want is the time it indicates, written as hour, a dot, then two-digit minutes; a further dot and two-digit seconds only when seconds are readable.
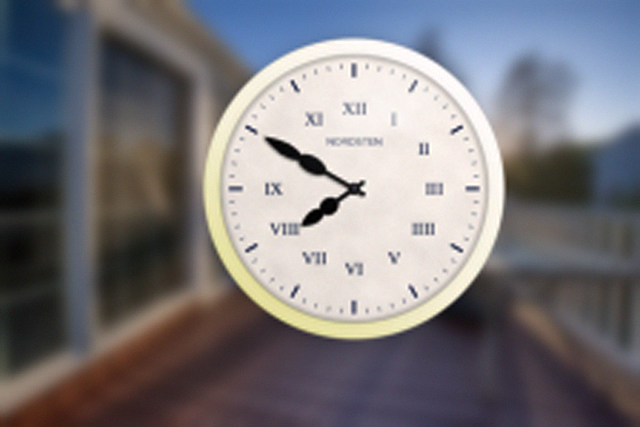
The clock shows 7.50
